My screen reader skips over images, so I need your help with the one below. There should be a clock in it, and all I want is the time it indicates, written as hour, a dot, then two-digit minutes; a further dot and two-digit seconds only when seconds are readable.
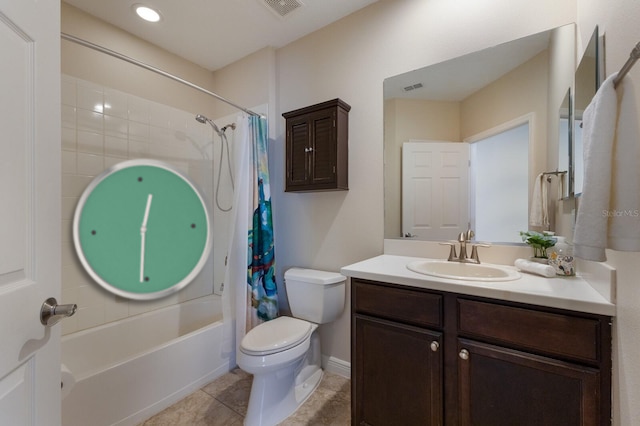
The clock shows 12.31
